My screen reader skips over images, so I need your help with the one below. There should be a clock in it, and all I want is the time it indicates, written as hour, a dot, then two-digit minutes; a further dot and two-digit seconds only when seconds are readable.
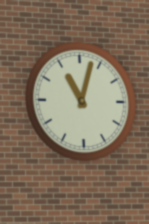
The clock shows 11.03
